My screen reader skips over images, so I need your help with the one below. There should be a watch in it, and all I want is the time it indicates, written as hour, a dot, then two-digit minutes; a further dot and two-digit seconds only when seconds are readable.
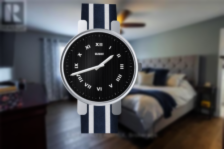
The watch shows 1.42
